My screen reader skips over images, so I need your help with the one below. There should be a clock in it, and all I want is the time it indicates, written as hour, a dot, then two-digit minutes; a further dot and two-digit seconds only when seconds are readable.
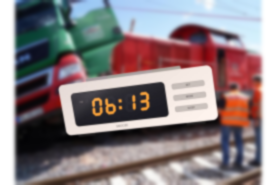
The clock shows 6.13
